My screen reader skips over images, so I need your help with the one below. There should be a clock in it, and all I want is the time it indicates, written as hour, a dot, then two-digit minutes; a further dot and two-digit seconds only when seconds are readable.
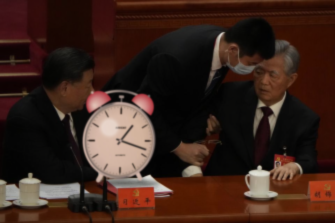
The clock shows 1.18
